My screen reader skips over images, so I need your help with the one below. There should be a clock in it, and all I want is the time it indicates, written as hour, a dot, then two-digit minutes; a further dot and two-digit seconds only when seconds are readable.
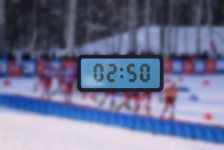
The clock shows 2.50
